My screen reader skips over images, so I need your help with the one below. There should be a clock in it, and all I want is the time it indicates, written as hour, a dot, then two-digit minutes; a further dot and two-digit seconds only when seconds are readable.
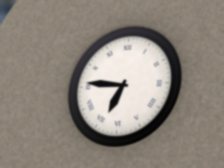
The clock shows 6.46
